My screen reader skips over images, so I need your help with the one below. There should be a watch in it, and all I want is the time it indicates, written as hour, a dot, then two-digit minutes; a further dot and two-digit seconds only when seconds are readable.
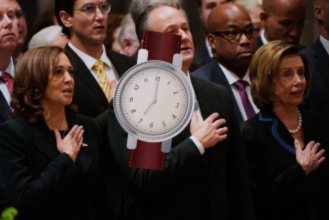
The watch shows 7.00
